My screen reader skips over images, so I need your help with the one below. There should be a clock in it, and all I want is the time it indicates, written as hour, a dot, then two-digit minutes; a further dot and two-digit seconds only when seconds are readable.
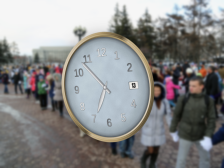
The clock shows 6.53
